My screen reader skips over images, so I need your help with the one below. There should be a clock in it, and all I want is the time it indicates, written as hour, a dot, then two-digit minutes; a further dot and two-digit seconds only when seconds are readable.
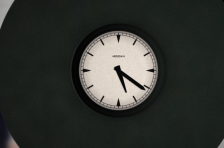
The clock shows 5.21
